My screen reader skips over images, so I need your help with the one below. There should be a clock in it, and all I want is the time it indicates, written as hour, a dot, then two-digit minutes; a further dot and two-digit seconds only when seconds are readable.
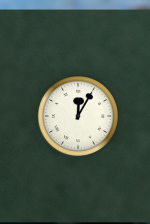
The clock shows 12.05
